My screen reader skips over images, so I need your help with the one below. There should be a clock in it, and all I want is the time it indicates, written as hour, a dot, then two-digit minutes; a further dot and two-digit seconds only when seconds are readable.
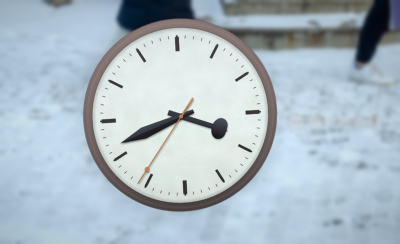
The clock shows 3.41.36
